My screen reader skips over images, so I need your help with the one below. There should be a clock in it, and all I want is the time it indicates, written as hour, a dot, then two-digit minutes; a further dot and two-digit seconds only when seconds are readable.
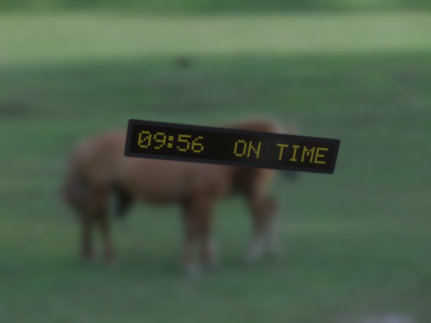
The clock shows 9.56
